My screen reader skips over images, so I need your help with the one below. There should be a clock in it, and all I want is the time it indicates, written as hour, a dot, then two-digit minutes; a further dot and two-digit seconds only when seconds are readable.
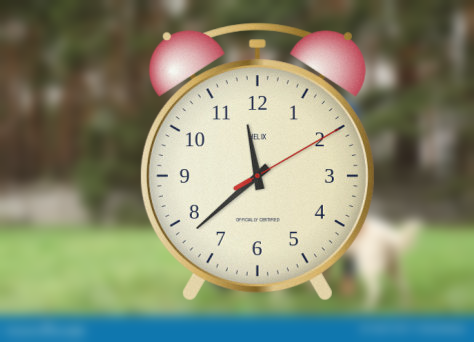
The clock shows 11.38.10
